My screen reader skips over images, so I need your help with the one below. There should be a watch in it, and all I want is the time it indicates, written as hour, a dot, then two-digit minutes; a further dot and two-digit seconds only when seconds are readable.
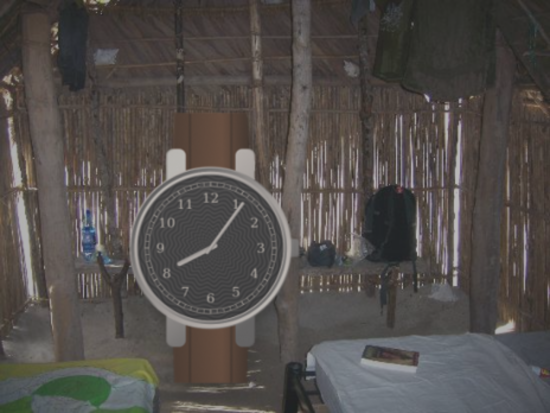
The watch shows 8.06
